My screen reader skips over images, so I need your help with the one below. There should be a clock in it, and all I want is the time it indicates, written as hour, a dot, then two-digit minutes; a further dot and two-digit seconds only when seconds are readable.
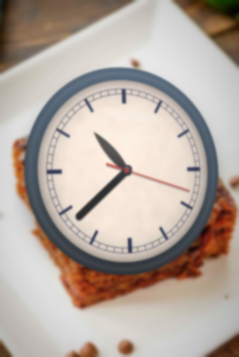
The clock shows 10.38.18
